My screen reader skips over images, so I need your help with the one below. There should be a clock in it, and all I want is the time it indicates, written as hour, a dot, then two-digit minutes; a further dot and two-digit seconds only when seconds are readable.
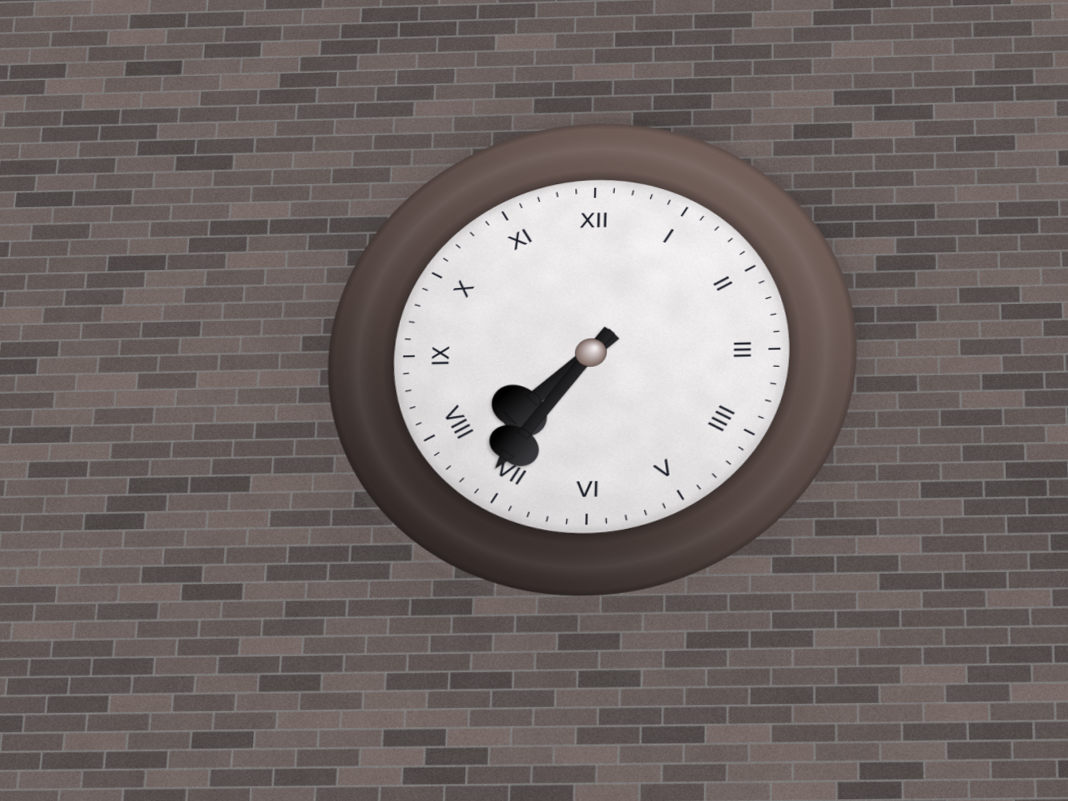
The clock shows 7.36
